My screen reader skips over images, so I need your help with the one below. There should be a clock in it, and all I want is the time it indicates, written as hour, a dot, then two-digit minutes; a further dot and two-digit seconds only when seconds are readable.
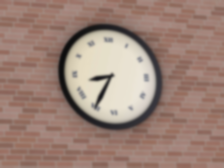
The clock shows 8.35
